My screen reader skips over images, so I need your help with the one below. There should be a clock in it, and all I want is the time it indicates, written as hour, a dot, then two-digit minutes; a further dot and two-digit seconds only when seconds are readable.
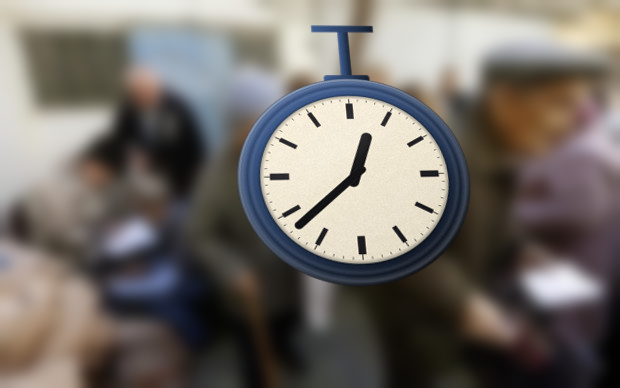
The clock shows 12.38
